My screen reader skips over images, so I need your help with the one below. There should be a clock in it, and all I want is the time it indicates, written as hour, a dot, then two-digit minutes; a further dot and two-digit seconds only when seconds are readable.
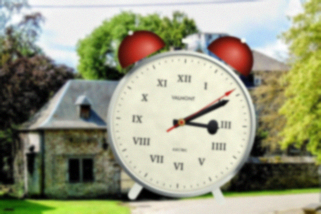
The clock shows 3.10.09
